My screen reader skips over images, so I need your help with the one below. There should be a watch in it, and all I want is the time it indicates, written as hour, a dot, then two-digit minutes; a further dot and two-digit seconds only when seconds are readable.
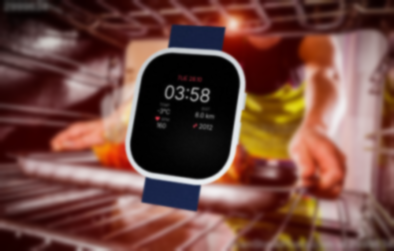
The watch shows 3.58
